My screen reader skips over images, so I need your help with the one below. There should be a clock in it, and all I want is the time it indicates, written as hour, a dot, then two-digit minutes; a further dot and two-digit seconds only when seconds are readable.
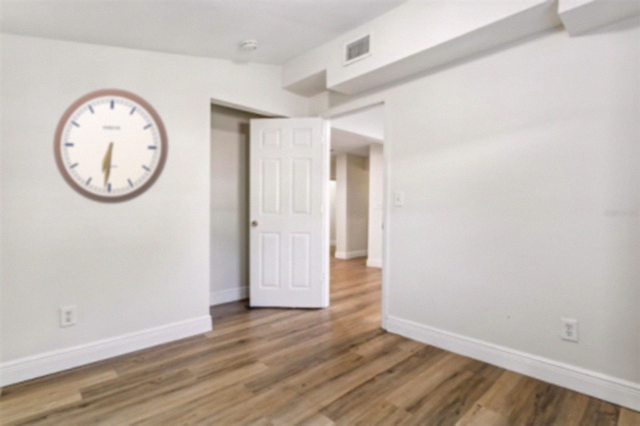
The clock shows 6.31
